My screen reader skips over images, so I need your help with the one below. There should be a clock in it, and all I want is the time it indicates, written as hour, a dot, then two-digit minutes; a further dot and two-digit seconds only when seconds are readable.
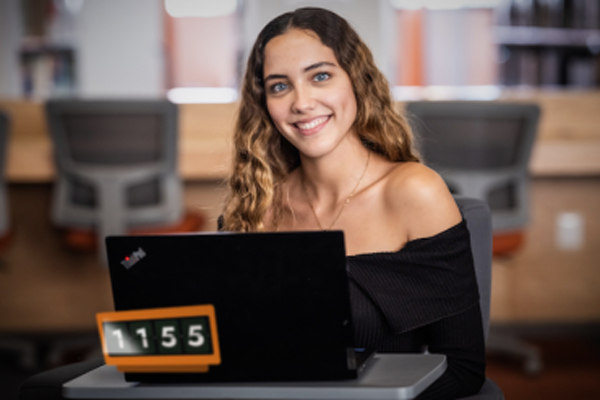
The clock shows 11.55
